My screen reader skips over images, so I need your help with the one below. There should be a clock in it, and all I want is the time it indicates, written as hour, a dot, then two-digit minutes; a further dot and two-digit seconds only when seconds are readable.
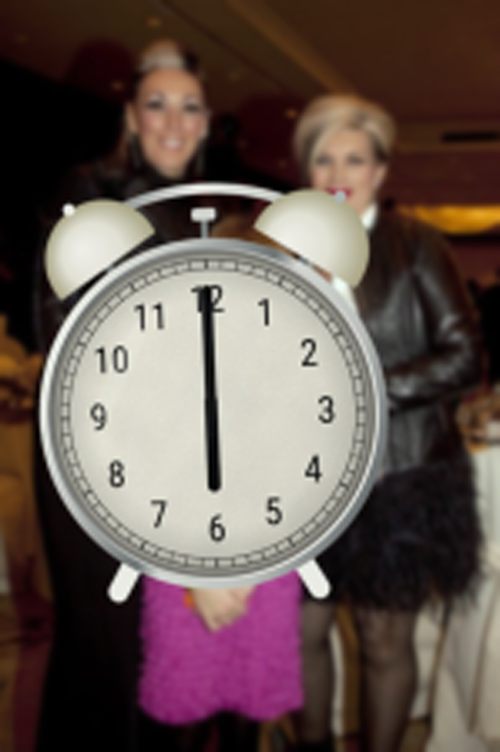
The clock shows 6.00
